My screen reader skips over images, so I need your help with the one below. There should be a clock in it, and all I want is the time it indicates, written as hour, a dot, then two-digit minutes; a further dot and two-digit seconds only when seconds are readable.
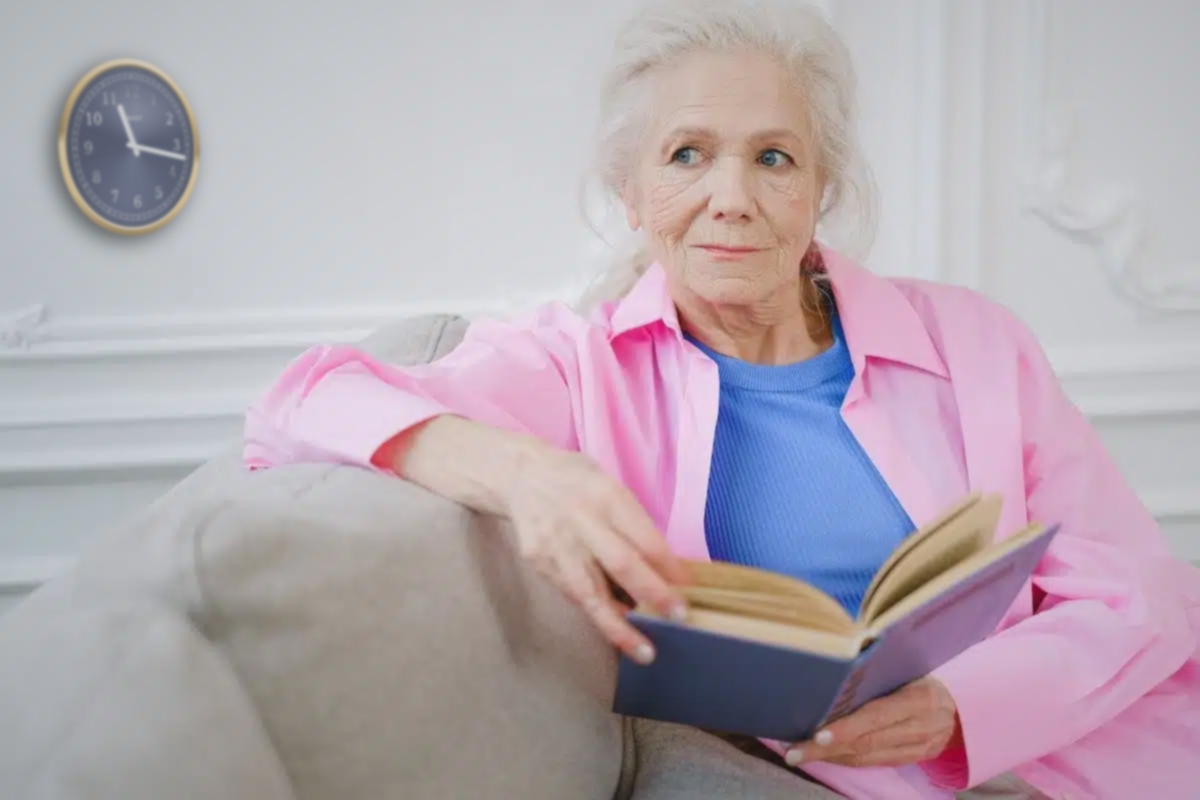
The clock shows 11.17
